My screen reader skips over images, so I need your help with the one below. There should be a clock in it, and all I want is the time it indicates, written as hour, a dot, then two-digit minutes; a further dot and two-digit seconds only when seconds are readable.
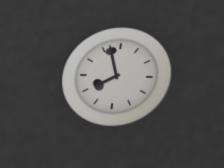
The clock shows 7.57
